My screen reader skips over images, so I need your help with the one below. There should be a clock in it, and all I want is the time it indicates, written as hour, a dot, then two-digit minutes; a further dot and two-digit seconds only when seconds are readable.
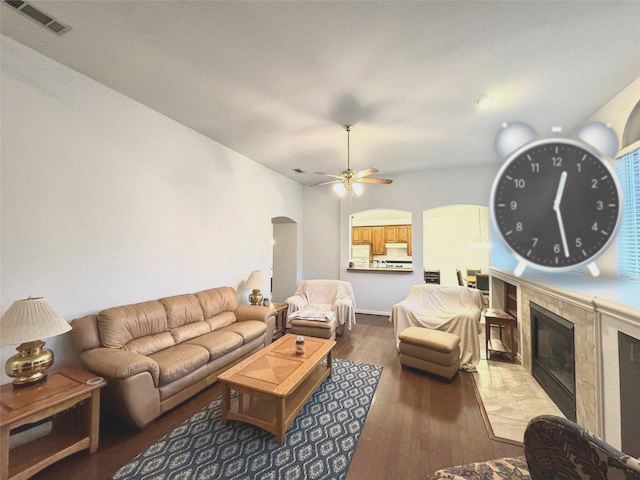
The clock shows 12.28
